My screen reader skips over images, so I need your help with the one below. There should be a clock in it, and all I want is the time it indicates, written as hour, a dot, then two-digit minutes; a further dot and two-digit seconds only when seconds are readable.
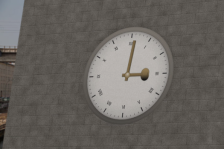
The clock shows 3.01
